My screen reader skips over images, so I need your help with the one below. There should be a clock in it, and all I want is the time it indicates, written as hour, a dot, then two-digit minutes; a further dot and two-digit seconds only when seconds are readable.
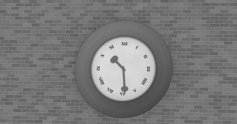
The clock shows 10.29
